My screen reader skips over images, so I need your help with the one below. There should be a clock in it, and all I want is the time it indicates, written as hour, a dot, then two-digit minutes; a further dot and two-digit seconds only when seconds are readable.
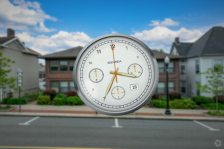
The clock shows 3.35
